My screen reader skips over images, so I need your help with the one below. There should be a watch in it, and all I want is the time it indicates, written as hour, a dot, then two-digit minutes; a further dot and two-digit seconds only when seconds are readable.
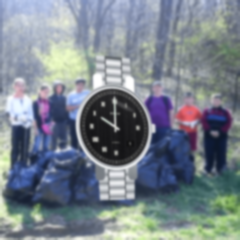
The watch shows 10.00
